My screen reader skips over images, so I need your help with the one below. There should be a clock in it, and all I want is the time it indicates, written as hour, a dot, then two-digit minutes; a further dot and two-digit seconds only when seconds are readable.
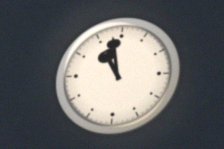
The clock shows 10.58
